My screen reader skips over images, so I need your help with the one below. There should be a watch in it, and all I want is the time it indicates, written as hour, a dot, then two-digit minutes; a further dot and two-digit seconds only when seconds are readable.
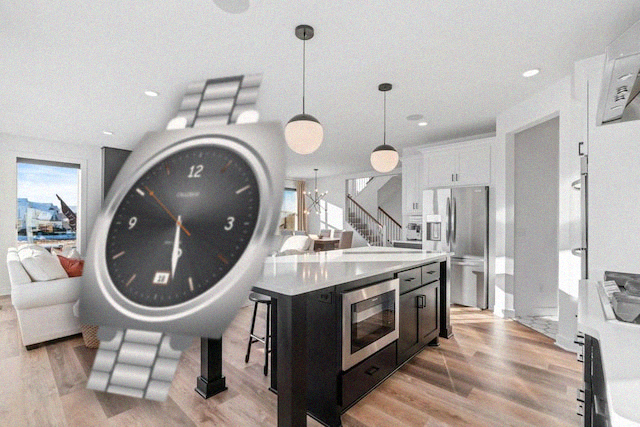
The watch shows 5.27.51
